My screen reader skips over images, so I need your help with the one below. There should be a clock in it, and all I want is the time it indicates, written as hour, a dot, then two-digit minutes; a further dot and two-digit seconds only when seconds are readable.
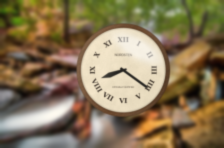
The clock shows 8.21
